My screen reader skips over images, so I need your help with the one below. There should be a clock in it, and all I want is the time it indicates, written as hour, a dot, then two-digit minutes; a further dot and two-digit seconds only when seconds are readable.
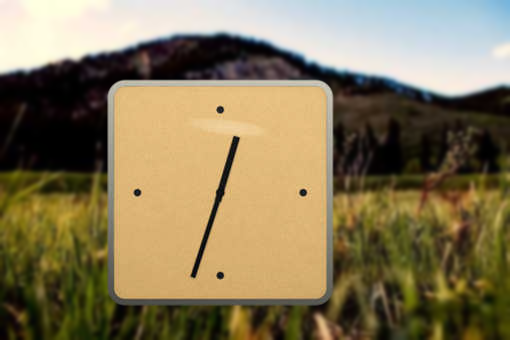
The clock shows 12.33
